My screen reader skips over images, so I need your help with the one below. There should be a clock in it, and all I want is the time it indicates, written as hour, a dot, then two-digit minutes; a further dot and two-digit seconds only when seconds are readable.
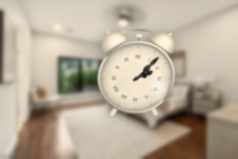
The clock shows 2.07
